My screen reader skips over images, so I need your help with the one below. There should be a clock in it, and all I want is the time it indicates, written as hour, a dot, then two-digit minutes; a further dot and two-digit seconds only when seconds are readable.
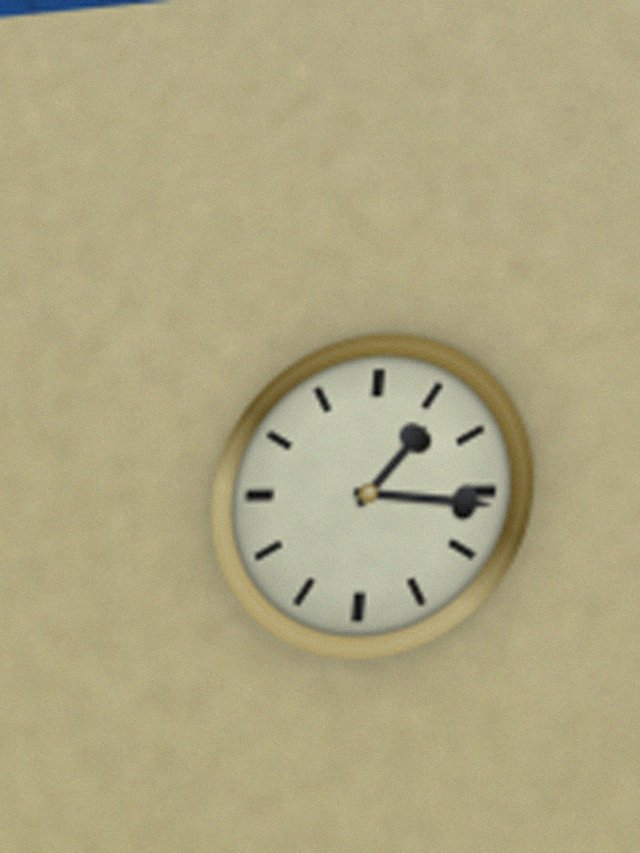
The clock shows 1.16
